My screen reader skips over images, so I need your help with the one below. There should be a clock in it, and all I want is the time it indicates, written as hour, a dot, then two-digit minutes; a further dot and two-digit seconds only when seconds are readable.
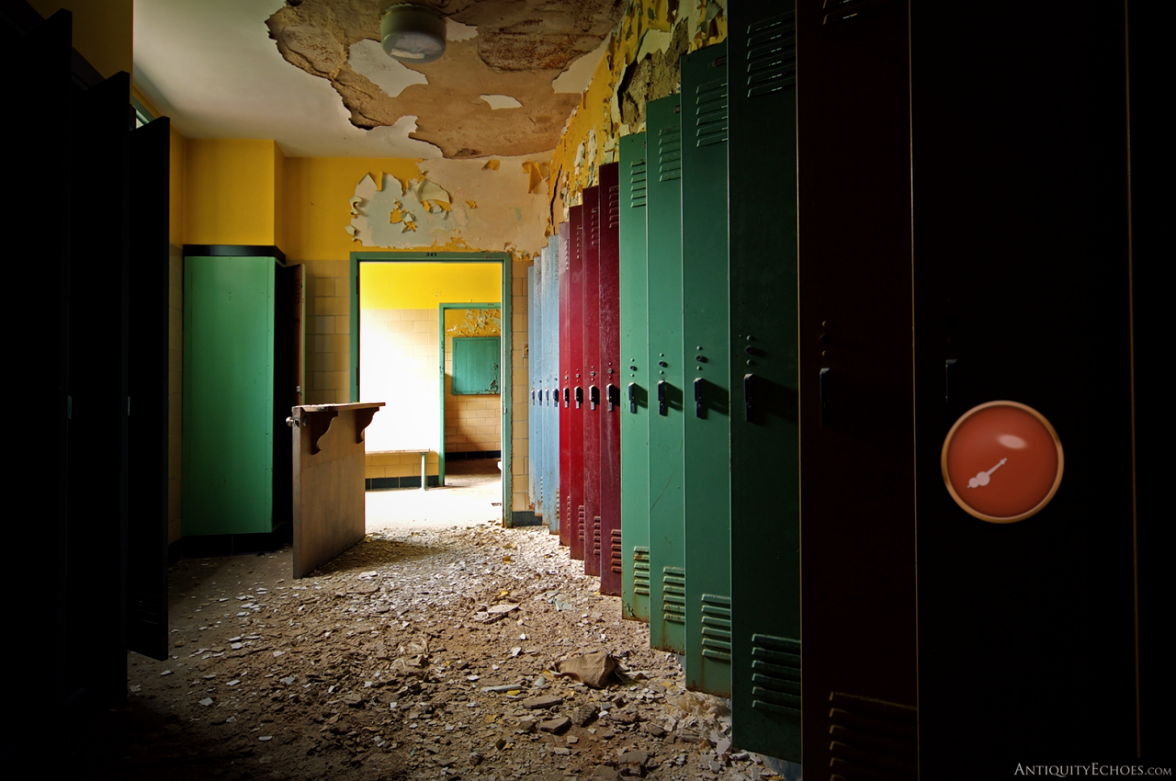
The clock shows 7.39
